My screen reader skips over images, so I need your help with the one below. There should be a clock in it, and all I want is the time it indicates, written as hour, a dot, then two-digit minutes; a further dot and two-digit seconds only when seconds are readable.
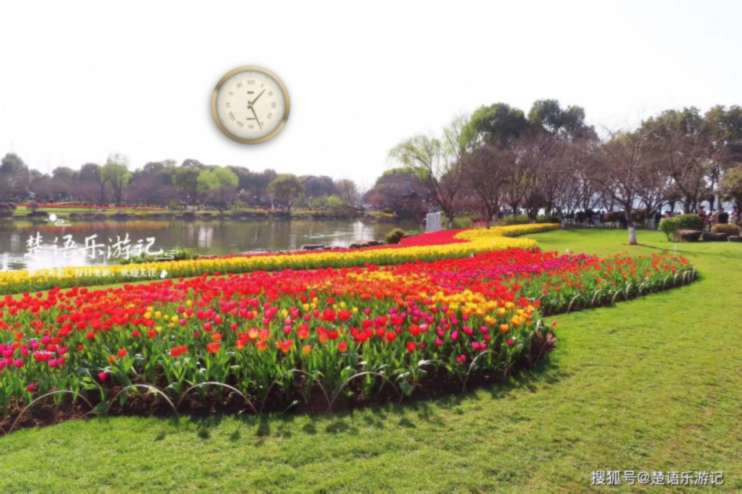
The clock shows 1.26
